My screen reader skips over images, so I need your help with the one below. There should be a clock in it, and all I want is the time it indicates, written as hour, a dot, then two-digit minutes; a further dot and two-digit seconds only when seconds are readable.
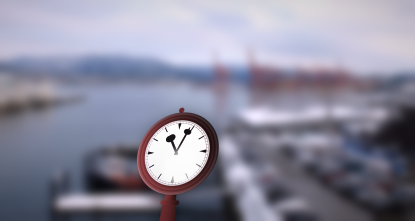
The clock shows 11.04
